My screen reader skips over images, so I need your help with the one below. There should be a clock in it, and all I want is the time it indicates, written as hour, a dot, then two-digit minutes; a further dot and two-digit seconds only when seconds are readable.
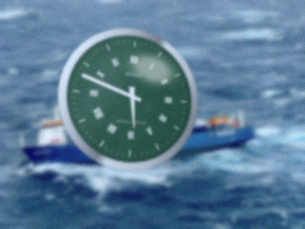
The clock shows 5.48
